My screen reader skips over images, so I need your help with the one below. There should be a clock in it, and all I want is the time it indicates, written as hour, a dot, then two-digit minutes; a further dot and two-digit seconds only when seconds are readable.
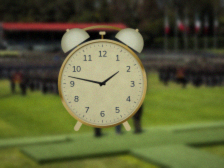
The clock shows 1.47
